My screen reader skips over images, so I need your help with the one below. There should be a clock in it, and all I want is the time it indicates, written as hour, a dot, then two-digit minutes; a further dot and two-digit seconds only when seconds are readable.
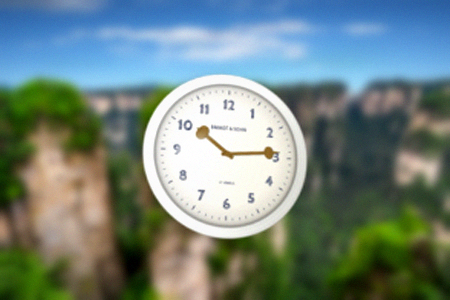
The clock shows 10.14
